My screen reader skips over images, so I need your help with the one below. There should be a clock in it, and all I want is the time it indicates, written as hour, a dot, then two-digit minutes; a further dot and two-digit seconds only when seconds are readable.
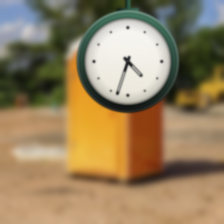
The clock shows 4.33
